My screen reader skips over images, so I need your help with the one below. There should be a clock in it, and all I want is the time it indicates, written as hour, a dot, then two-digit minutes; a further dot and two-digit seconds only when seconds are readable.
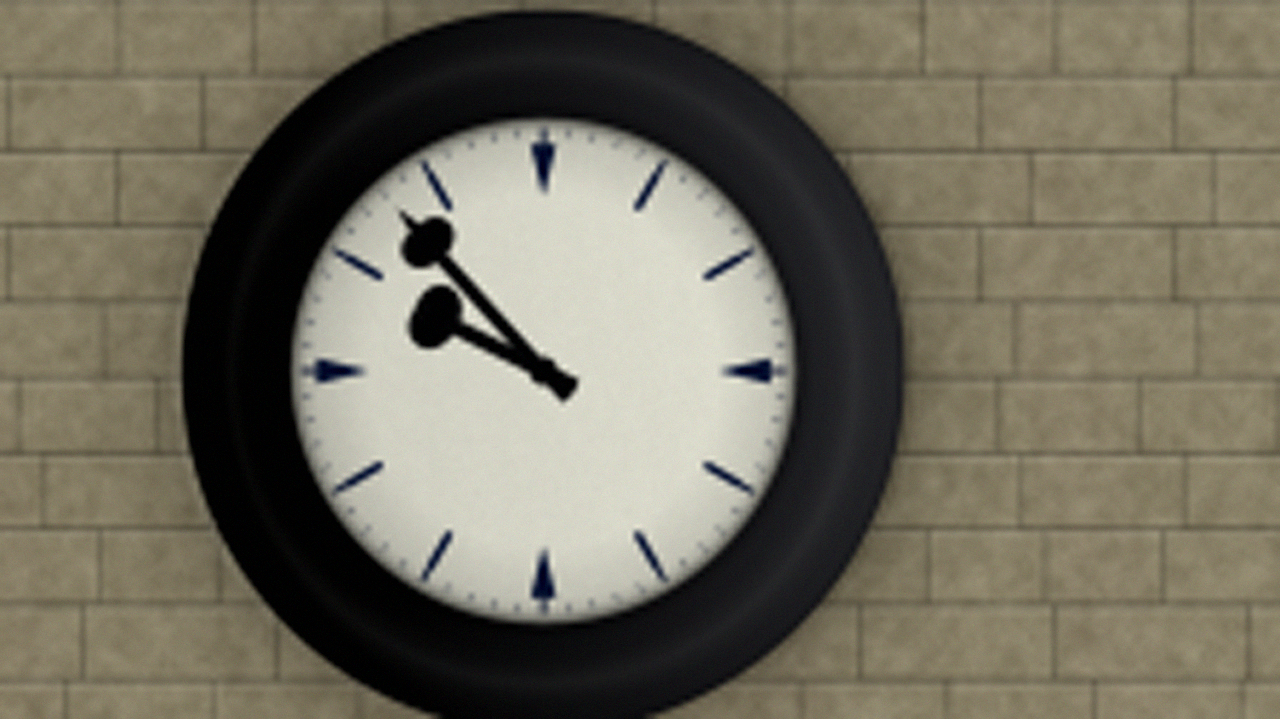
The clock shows 9.53
